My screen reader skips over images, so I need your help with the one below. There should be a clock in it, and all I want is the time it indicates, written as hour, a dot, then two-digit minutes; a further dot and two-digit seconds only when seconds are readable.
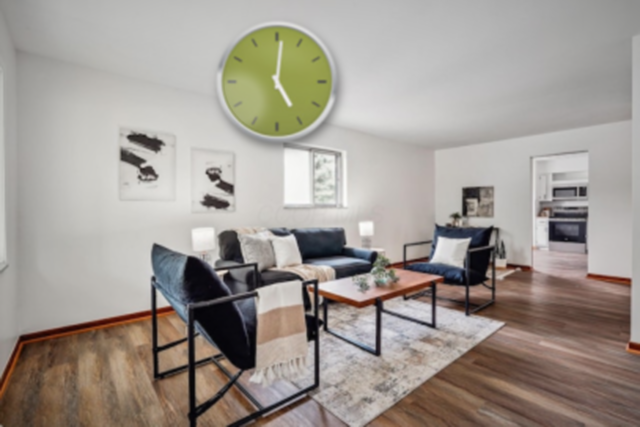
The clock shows 5.01
